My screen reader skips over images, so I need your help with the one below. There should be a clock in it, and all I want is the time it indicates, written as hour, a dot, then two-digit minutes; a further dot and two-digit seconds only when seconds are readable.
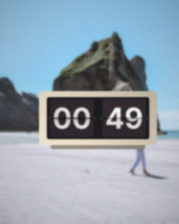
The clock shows 0.49
